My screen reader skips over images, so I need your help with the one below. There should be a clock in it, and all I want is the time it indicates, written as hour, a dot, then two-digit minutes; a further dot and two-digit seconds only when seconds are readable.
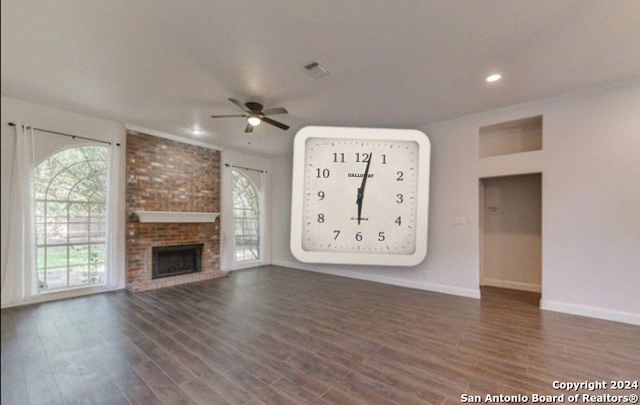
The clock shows 6.02
